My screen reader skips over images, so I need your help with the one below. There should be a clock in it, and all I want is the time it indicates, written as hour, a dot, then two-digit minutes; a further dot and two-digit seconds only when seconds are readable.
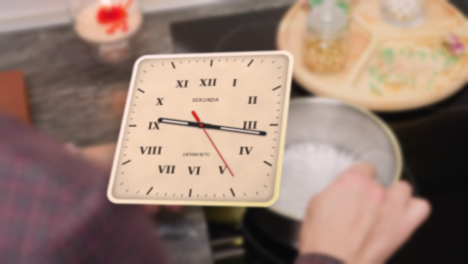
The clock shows 9.16.24
